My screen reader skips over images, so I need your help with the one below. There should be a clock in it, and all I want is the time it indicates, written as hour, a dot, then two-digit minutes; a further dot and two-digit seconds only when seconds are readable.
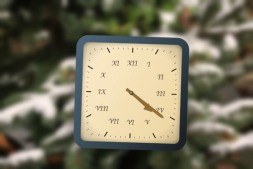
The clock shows 4.21
